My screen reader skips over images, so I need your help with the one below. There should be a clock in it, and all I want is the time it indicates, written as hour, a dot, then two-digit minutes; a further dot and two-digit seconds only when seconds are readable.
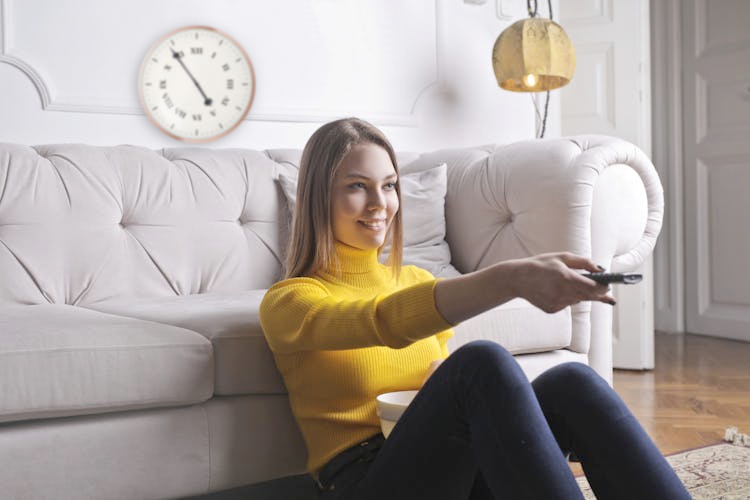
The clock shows 4.54
